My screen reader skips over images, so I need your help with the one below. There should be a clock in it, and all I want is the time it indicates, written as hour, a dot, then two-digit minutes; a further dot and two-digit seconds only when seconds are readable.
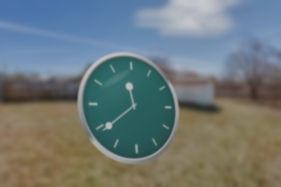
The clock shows 11.39
